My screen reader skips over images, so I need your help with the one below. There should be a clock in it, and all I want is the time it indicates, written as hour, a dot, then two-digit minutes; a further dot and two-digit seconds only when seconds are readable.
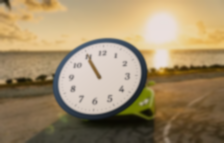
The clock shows 10.55
